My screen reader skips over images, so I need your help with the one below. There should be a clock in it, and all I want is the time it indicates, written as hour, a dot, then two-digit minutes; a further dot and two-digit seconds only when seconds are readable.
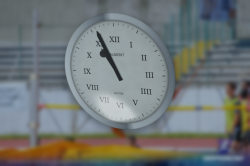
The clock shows 10.56
